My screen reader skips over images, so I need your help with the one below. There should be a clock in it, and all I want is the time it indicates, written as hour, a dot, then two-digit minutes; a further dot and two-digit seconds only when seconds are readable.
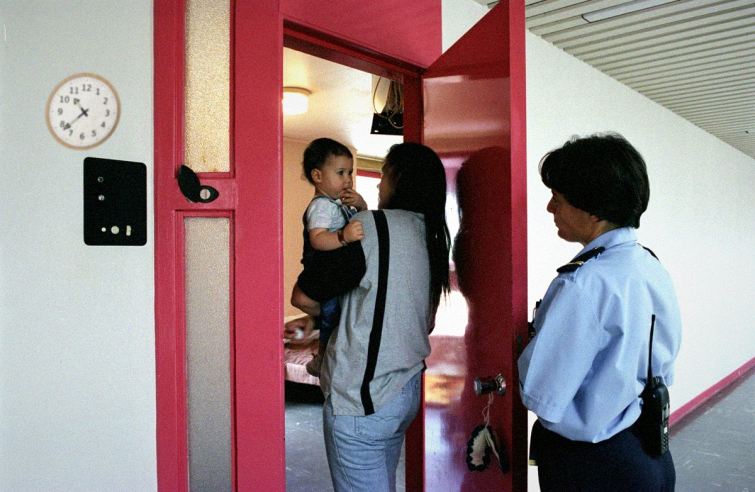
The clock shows 10.38
